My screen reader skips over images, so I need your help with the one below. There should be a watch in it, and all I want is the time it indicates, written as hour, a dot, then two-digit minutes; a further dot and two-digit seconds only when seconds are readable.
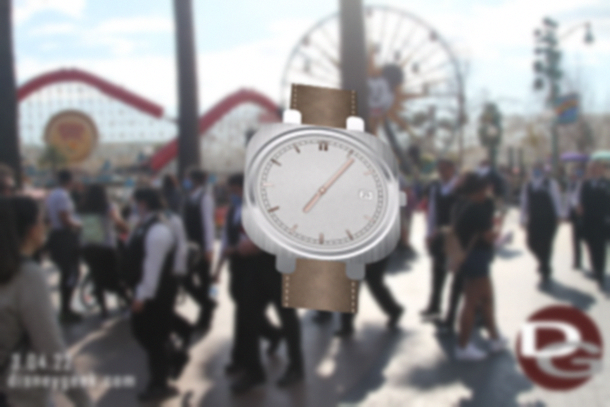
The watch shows 7.06
